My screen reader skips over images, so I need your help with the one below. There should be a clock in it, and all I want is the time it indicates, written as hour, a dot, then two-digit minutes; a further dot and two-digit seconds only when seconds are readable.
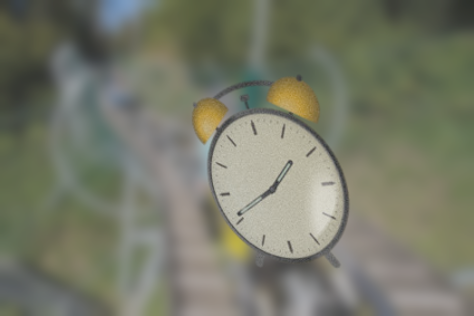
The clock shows 1.41
